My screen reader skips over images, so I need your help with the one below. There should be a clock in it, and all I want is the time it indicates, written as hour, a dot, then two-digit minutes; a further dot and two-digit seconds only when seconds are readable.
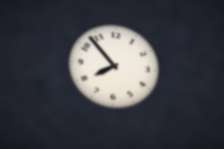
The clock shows 7.53
